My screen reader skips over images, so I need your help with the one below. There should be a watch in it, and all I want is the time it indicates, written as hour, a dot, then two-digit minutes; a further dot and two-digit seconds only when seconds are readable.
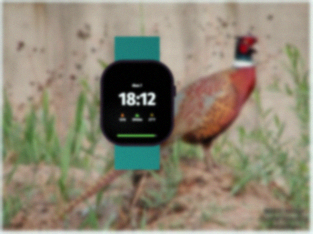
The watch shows 18.12
